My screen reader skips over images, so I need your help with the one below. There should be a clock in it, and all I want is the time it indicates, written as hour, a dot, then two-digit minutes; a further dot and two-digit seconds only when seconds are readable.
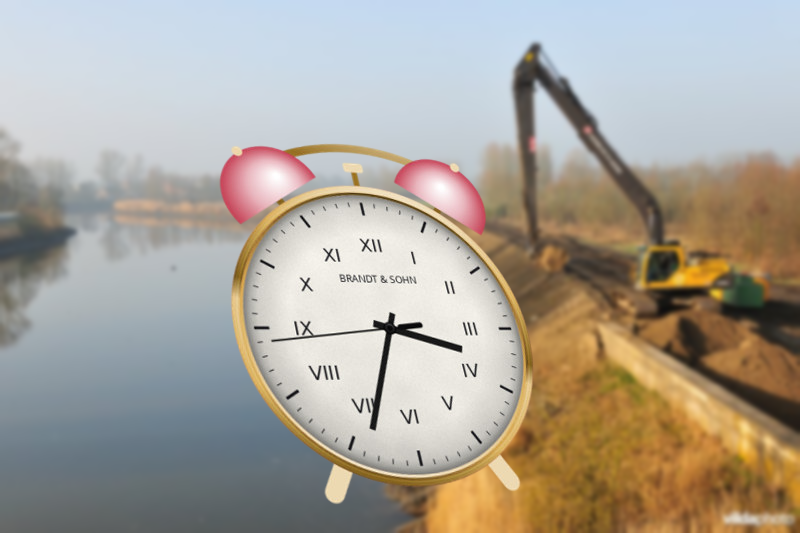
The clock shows 3.33.44
